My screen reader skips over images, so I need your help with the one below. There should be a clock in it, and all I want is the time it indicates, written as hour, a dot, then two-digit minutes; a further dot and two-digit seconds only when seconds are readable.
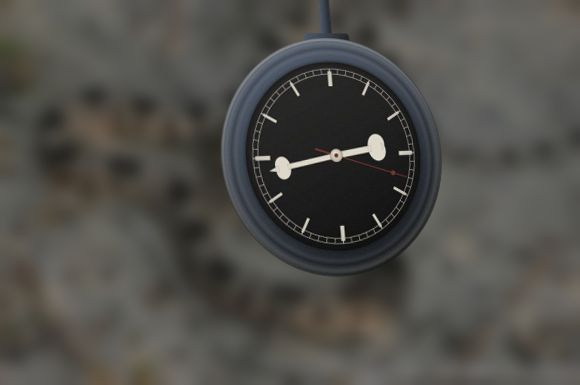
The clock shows 2.43.18
